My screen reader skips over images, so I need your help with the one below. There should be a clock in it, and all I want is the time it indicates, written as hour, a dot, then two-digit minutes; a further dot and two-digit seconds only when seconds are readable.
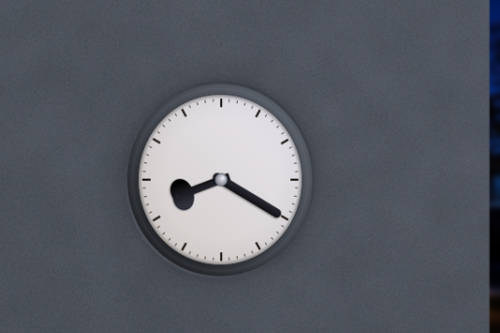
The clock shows 8.20
